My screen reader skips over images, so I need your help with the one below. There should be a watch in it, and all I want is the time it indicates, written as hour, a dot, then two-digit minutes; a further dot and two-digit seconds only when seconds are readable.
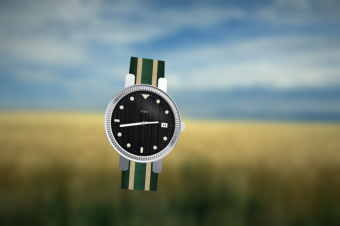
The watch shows 2.43
